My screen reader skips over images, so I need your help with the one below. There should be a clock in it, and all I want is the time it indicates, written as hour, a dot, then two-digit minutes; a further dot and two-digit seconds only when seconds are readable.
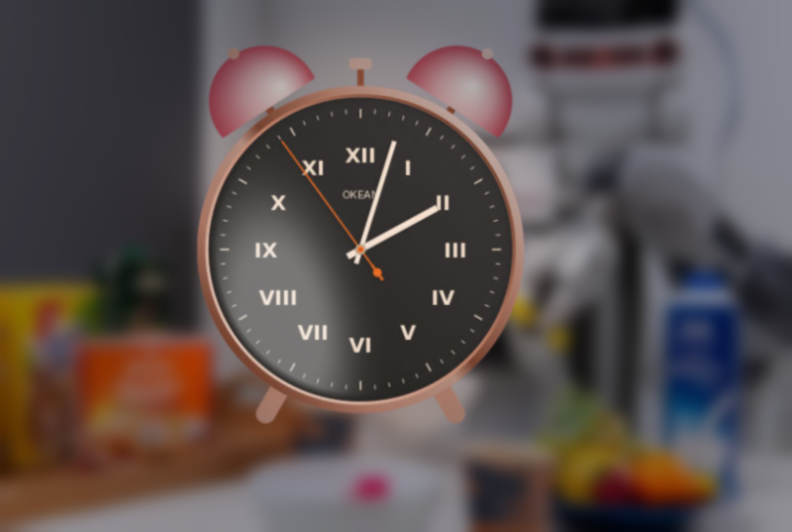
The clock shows 2.02.54
